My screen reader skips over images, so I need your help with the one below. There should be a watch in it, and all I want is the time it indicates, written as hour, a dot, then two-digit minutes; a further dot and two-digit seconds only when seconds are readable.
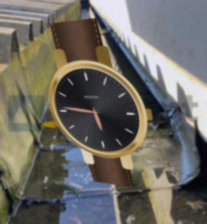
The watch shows 5.46
